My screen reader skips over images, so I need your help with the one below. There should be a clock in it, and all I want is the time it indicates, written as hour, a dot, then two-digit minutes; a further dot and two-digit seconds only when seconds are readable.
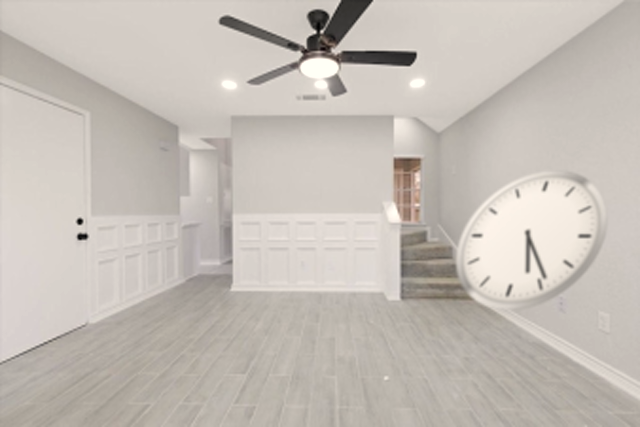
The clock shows 5.24
